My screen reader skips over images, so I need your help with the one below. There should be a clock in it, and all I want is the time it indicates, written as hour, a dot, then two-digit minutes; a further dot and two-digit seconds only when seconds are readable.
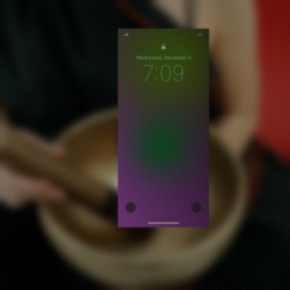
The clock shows 7.09
